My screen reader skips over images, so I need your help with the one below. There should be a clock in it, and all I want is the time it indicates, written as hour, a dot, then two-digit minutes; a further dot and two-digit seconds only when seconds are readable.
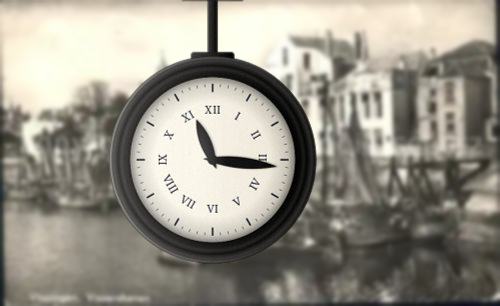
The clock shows 11.16
